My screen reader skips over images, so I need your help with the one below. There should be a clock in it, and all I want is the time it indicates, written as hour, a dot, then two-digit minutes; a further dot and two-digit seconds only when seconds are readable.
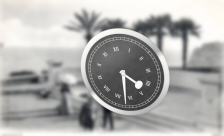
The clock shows 4.32
